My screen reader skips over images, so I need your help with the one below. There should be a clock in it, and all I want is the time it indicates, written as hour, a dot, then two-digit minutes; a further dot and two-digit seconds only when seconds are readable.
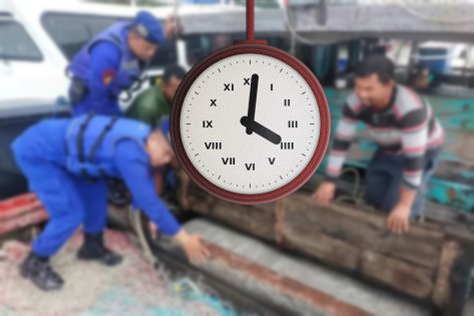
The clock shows 4.01
